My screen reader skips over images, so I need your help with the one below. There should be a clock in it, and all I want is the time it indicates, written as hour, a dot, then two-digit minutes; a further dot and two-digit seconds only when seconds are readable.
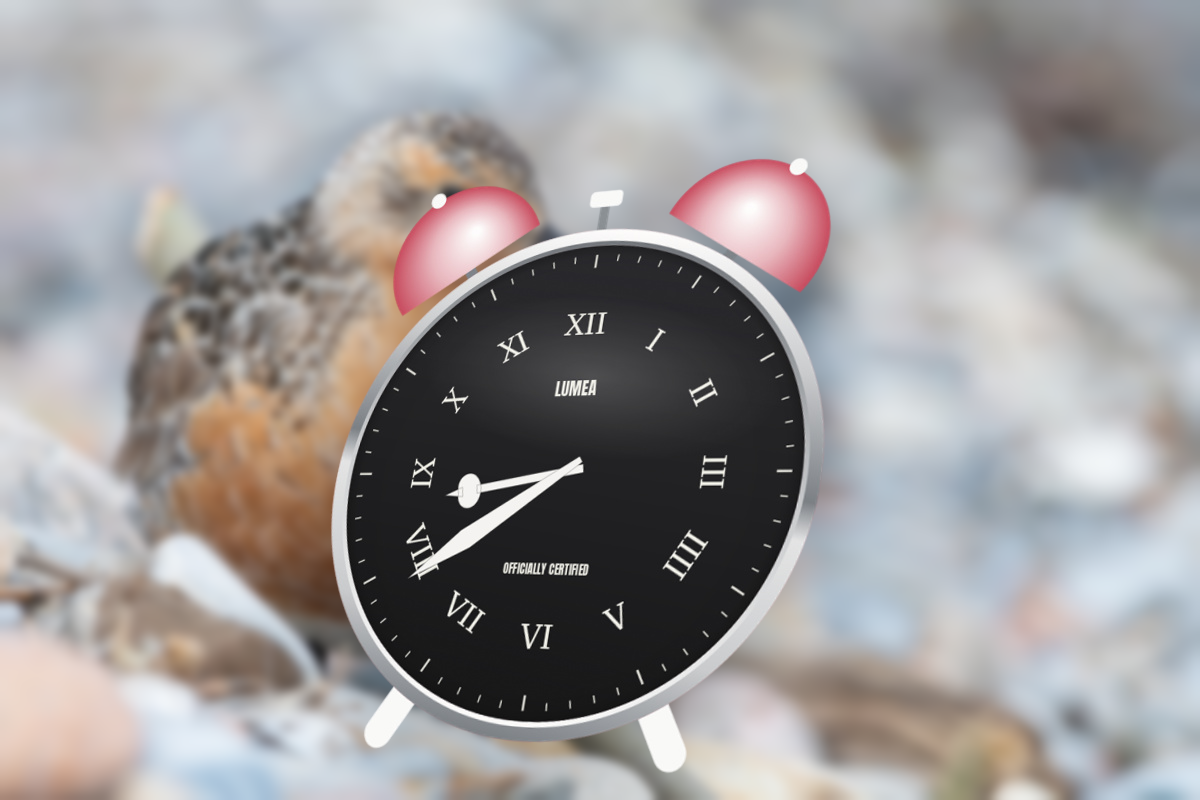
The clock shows 8.39
